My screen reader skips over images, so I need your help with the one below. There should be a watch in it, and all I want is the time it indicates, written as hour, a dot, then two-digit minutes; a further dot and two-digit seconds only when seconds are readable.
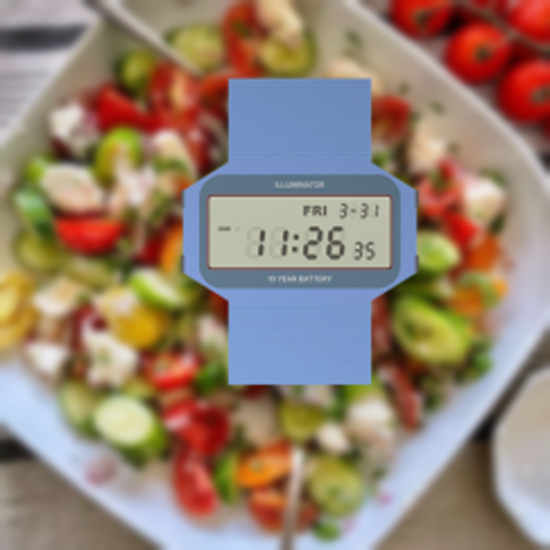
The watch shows 11.26.35
